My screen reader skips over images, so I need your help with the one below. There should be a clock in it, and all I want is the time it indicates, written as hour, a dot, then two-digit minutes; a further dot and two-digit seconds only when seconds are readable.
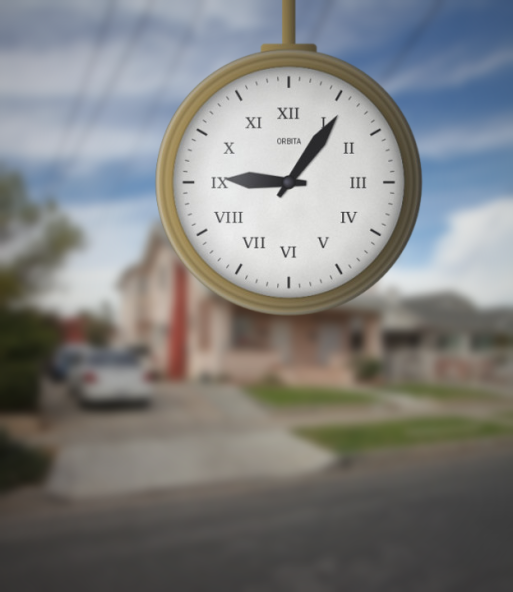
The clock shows 9.06
